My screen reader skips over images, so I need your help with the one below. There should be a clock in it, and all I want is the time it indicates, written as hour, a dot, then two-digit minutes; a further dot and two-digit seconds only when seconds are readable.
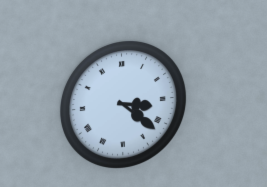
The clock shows 3.22
